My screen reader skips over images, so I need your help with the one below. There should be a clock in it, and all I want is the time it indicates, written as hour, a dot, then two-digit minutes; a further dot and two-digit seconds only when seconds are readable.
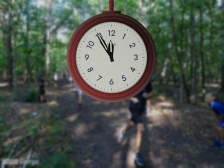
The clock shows 11.55
